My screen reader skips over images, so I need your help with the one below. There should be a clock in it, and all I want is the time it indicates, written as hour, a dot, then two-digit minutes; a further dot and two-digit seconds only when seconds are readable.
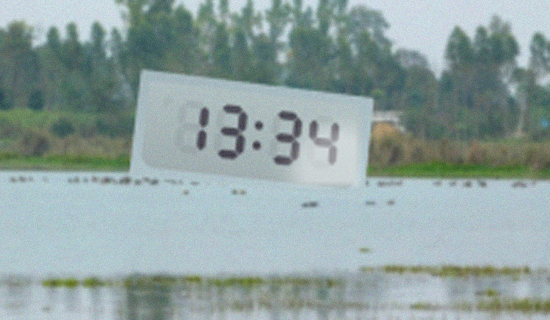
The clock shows 13.34
